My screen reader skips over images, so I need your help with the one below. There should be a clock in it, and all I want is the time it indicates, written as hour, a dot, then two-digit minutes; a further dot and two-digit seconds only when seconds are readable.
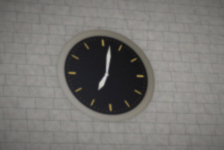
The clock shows 7.02
